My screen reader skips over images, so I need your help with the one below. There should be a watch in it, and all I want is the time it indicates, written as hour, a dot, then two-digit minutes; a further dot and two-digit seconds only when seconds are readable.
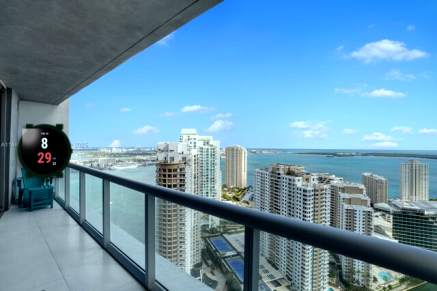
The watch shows 8.29
